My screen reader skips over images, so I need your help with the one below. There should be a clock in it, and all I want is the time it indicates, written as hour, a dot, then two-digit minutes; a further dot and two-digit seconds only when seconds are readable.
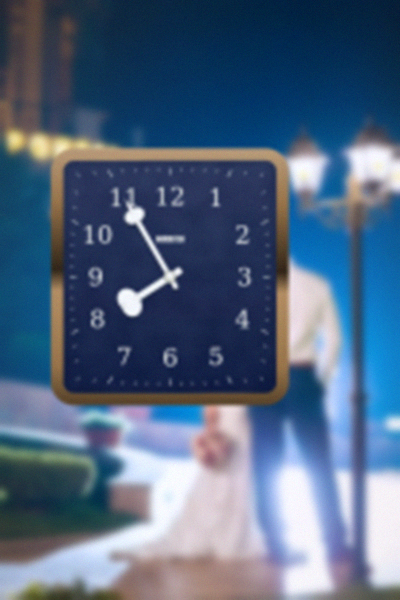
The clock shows 7.55
